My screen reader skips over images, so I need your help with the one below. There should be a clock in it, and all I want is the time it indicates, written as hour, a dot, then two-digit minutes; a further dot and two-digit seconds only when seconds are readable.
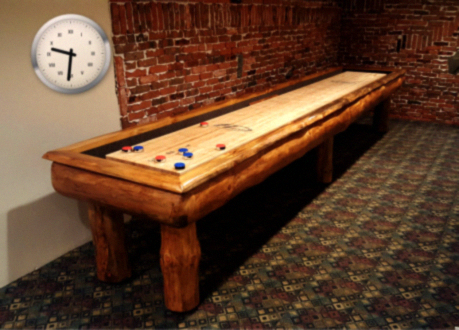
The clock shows 9.31
